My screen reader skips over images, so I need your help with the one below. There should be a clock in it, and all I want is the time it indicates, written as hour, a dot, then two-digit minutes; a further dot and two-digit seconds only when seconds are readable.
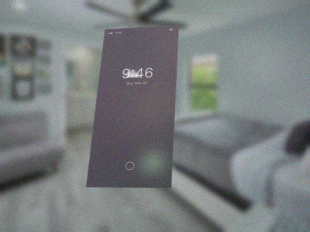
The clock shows 9.46
